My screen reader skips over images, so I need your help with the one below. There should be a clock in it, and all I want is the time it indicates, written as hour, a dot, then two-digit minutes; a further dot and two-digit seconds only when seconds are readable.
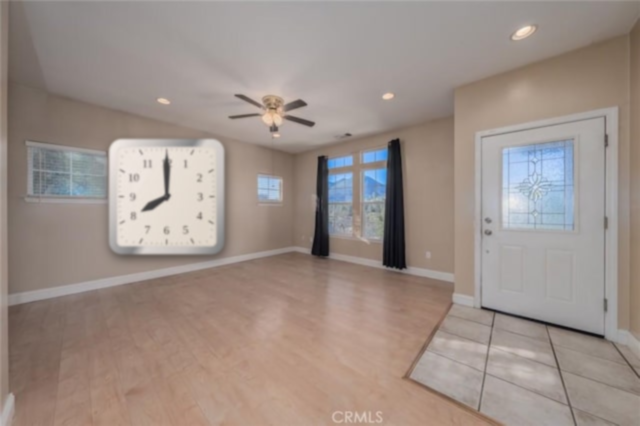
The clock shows 8.00
